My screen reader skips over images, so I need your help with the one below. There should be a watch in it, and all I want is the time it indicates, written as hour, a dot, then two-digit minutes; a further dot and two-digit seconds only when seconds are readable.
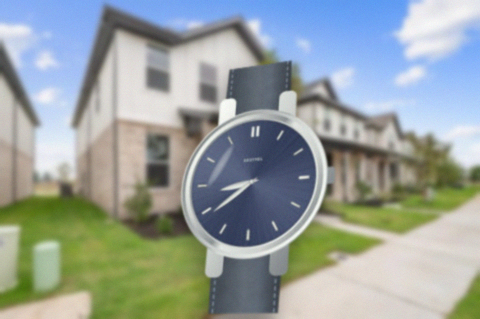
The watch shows 8.39
